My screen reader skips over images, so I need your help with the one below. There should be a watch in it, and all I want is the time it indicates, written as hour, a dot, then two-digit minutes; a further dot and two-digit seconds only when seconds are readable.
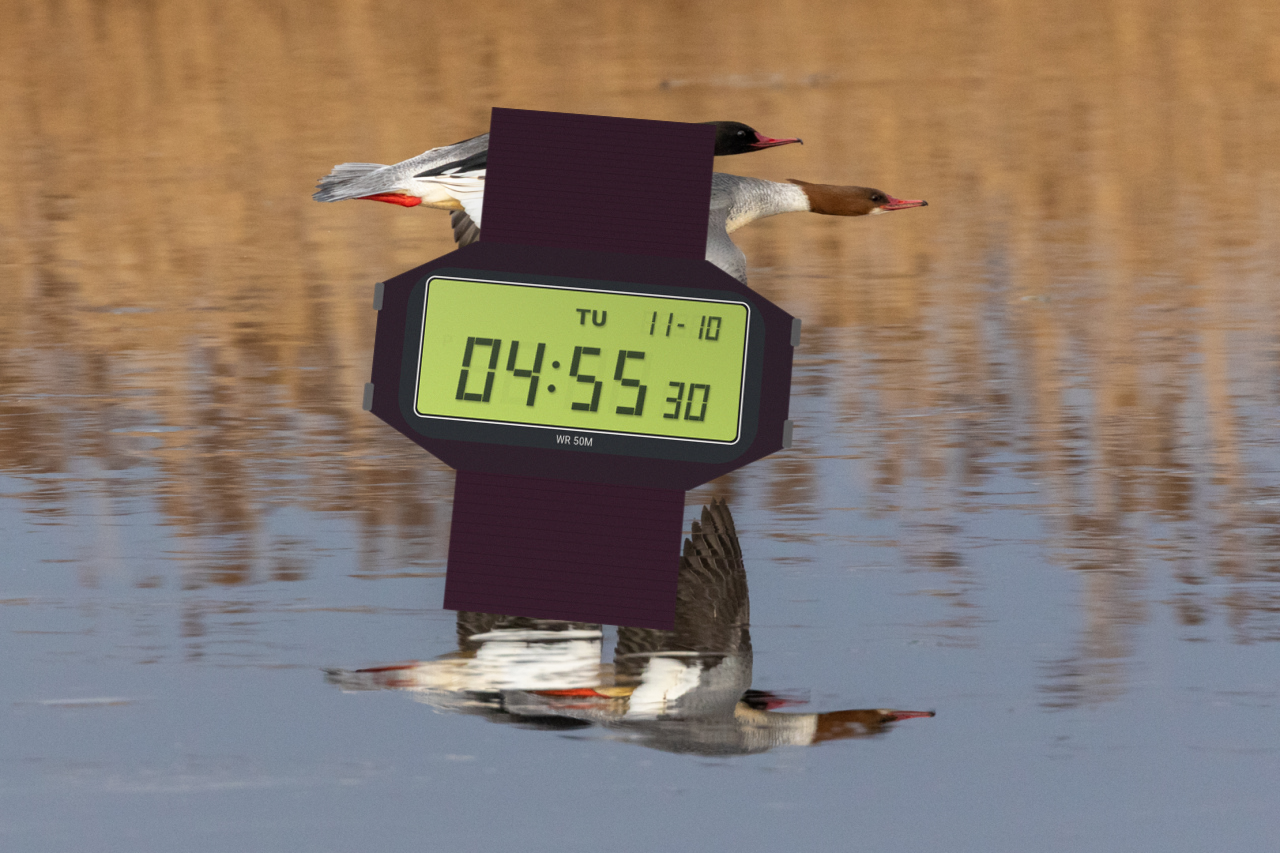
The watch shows 4.55.30
